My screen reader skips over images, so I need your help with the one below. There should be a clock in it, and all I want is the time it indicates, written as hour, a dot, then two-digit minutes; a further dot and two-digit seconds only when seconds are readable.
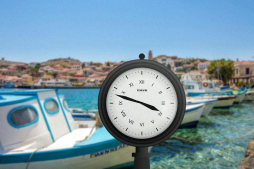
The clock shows 3.48
